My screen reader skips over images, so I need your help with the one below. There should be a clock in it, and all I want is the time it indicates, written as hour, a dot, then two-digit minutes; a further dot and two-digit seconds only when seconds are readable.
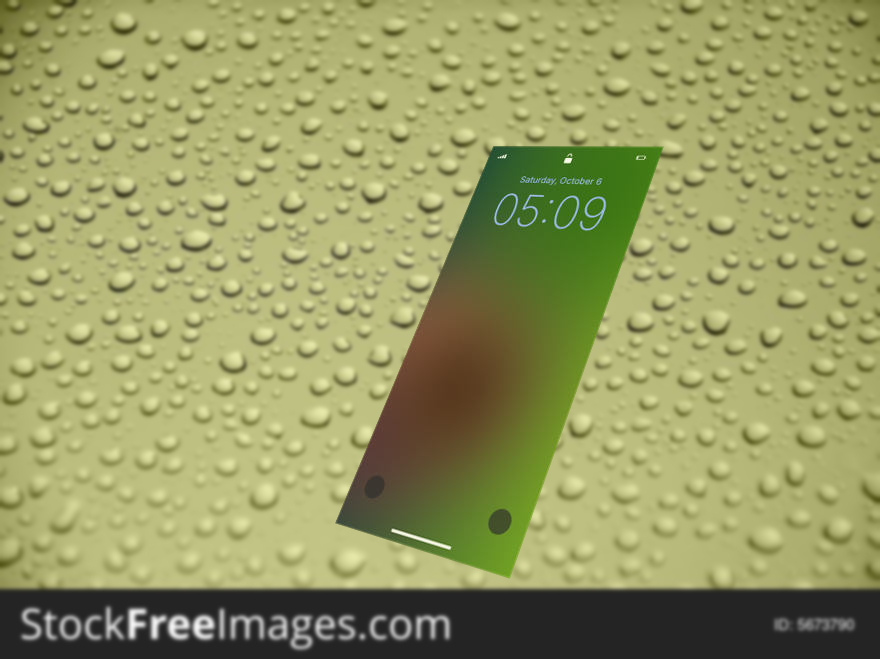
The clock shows 5.09
